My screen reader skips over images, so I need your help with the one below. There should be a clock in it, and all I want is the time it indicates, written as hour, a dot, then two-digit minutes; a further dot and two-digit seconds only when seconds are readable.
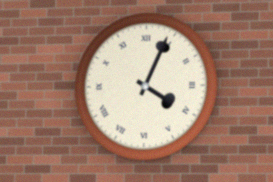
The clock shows 4.04
